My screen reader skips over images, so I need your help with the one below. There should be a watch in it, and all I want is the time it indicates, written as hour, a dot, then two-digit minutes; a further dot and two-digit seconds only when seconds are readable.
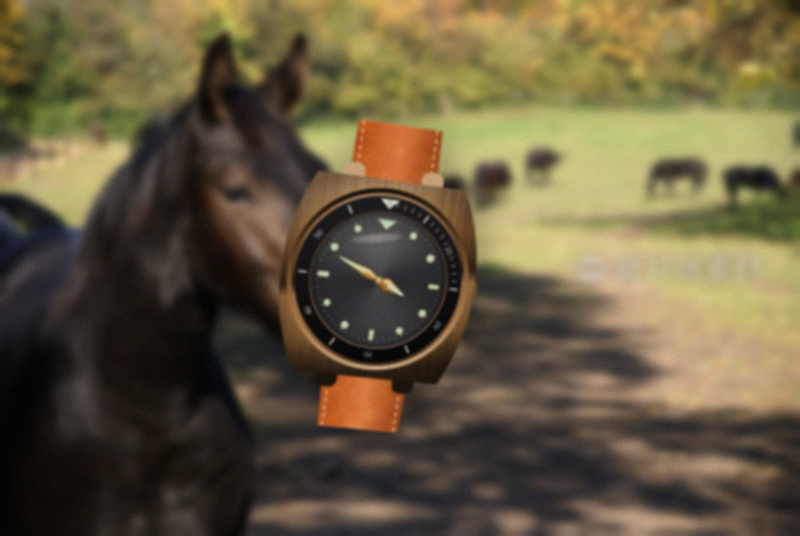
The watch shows 3.49
